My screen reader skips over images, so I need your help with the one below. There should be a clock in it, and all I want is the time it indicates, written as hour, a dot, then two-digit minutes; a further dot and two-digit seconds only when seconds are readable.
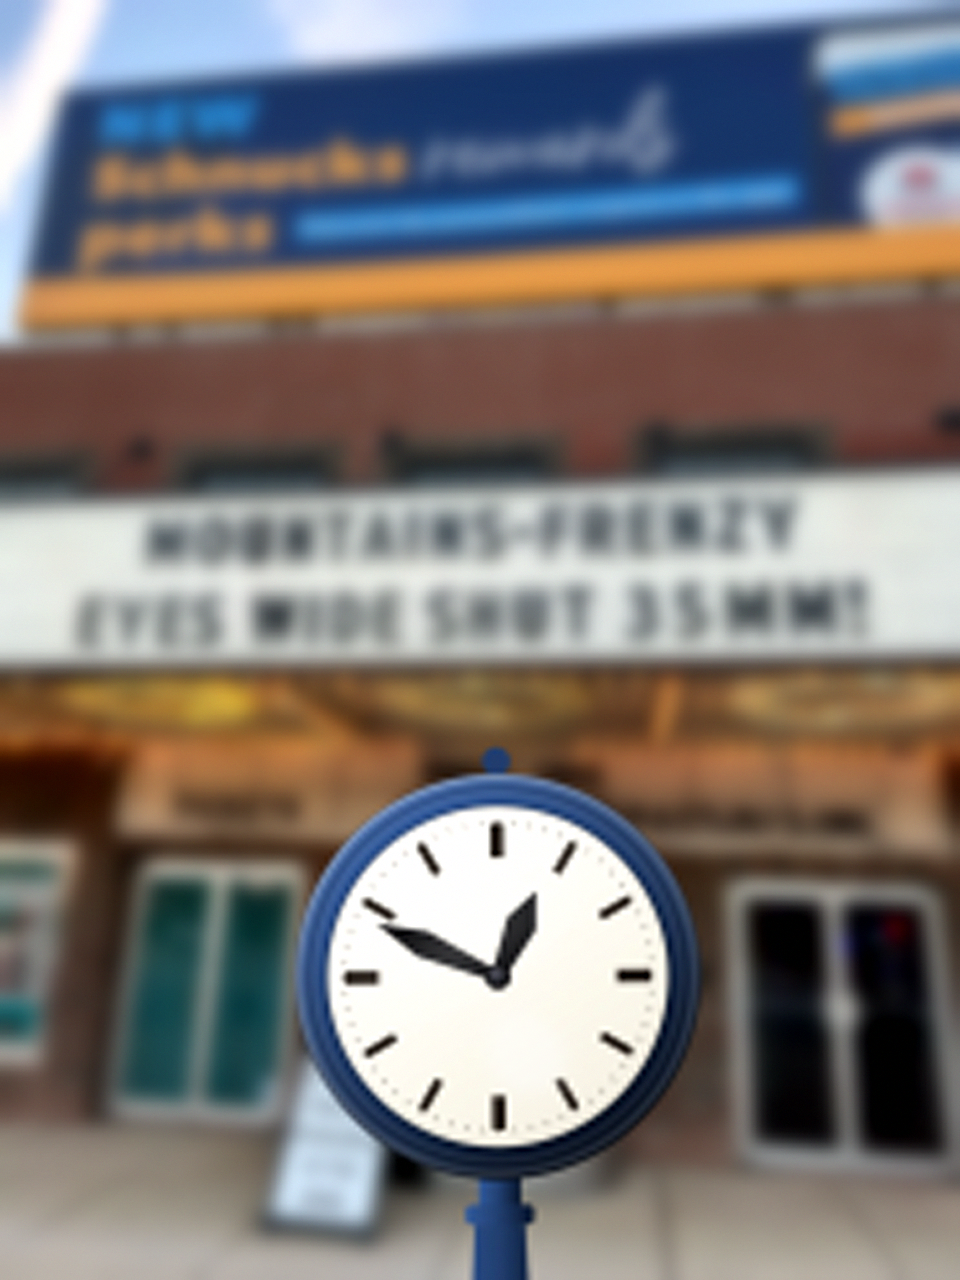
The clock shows 12.49
